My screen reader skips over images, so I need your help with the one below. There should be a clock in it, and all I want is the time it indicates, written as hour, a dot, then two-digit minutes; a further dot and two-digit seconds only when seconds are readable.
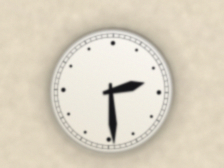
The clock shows 2.29
